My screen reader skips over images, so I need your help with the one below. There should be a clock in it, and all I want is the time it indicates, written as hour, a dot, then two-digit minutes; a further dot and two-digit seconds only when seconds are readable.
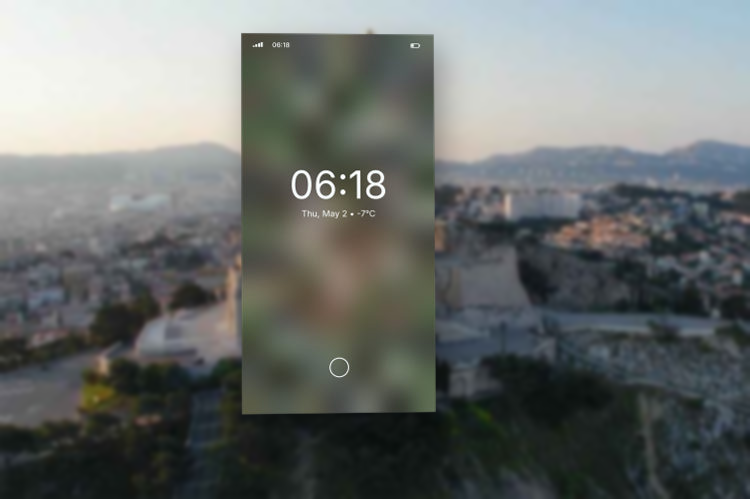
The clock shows 6.18
